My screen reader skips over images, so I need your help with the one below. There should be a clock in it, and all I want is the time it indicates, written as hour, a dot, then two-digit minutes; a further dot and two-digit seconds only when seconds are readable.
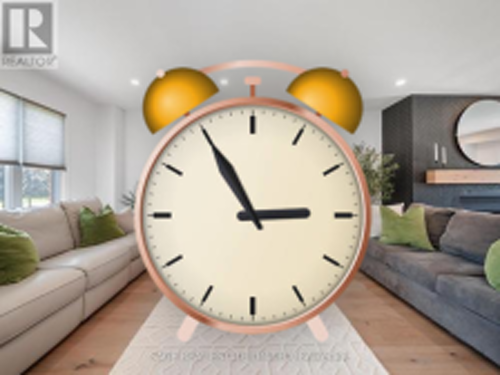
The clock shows 2.55
